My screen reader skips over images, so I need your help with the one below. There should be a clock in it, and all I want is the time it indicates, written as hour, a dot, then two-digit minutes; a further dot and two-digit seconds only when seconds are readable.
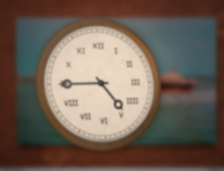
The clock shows 4.45
